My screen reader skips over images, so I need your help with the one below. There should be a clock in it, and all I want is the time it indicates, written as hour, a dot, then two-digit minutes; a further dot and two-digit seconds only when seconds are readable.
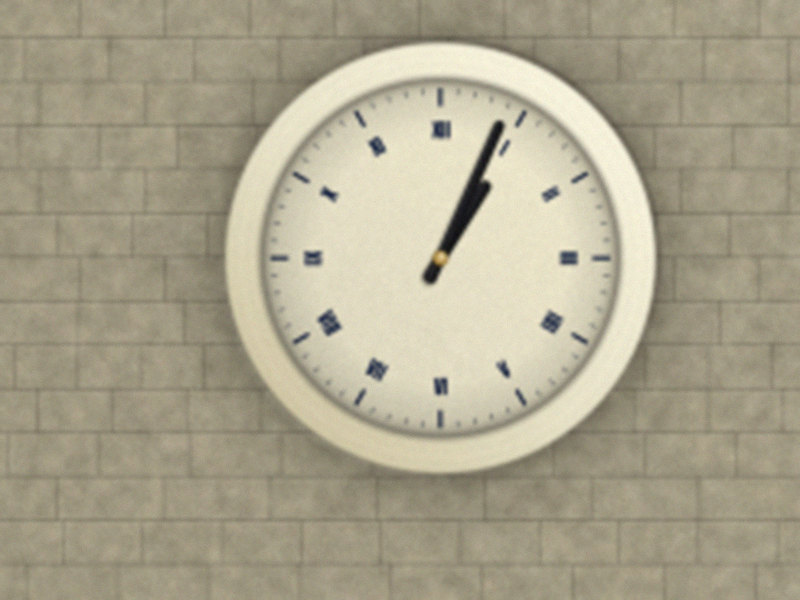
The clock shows 1.04
